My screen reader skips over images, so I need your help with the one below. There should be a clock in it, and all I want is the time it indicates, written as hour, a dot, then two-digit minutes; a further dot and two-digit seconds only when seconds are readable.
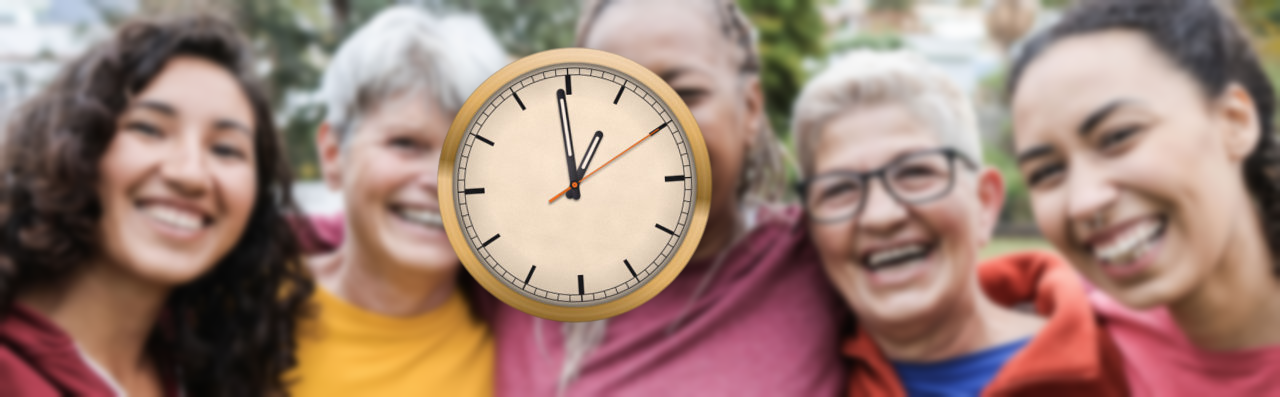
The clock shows 12.59.10
